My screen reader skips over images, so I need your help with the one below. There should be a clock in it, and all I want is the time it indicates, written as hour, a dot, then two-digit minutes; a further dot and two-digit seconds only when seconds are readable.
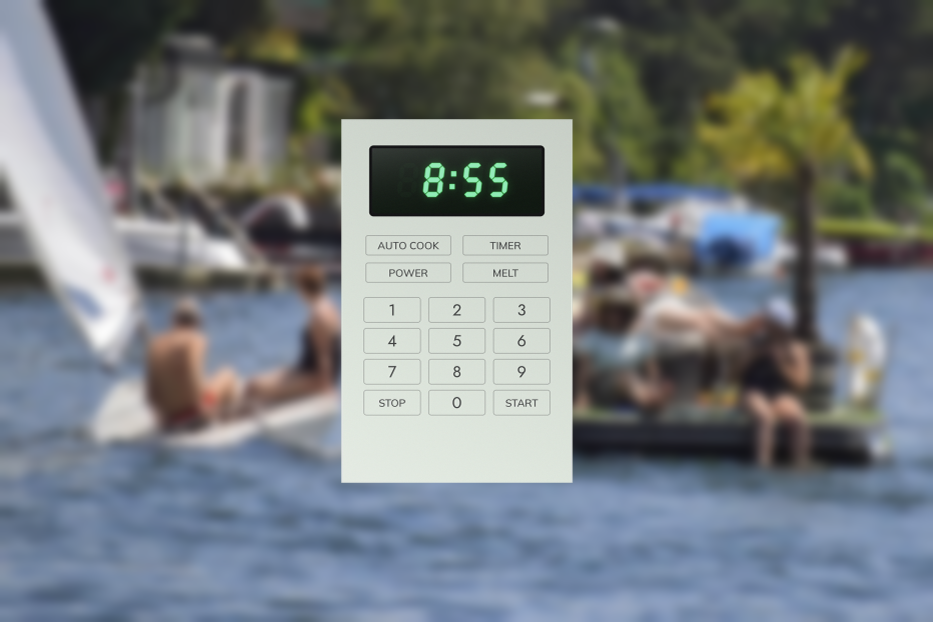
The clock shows 8.55
